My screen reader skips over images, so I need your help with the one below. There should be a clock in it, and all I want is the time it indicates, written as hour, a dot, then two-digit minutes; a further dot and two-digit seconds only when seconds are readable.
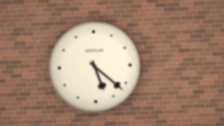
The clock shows 5.22
